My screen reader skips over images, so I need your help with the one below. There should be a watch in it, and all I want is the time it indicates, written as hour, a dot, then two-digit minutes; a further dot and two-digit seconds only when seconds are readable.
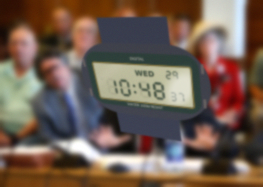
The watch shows 10.48
